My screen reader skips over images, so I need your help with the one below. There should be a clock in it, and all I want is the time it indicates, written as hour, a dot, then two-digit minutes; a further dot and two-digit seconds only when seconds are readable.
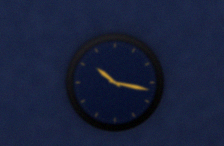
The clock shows 10.17
